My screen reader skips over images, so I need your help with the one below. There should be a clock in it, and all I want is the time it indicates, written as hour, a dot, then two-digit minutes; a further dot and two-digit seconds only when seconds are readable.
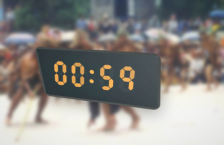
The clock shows 0.59
